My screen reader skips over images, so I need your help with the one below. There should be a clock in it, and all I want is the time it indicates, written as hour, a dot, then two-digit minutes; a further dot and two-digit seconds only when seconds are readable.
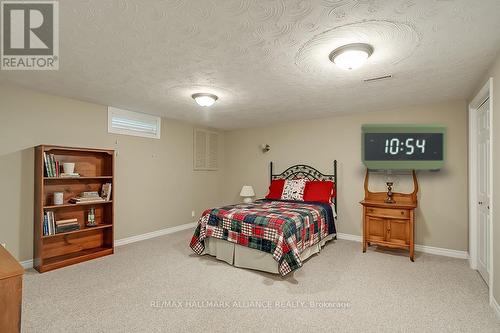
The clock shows 10.54
